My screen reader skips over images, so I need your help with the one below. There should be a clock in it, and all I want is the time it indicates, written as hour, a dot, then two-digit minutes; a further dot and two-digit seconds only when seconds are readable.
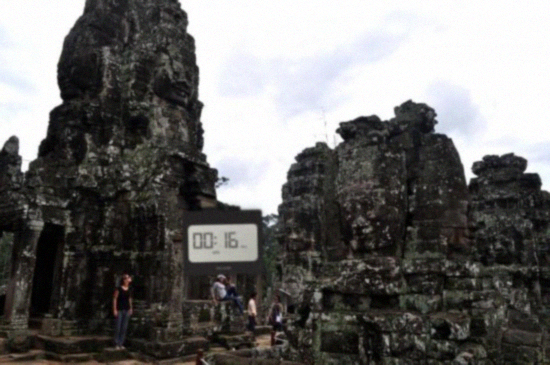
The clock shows 0.16
